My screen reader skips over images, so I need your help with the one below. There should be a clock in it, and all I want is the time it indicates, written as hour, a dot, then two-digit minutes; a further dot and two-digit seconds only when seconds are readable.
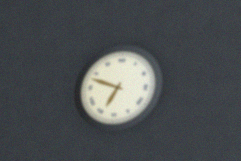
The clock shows 6.48
